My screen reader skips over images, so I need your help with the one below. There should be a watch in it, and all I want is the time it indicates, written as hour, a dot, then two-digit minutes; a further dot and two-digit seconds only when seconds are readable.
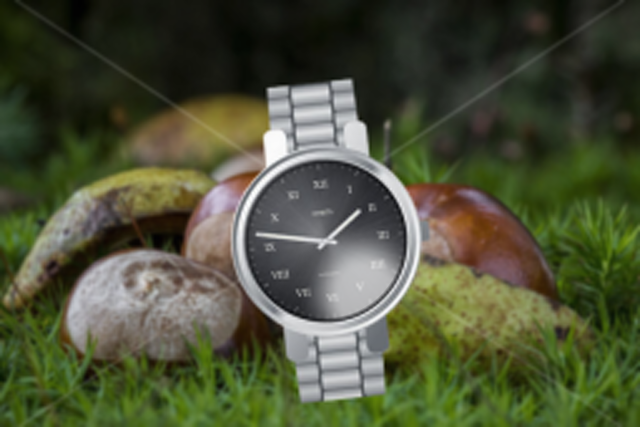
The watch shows 1.47
